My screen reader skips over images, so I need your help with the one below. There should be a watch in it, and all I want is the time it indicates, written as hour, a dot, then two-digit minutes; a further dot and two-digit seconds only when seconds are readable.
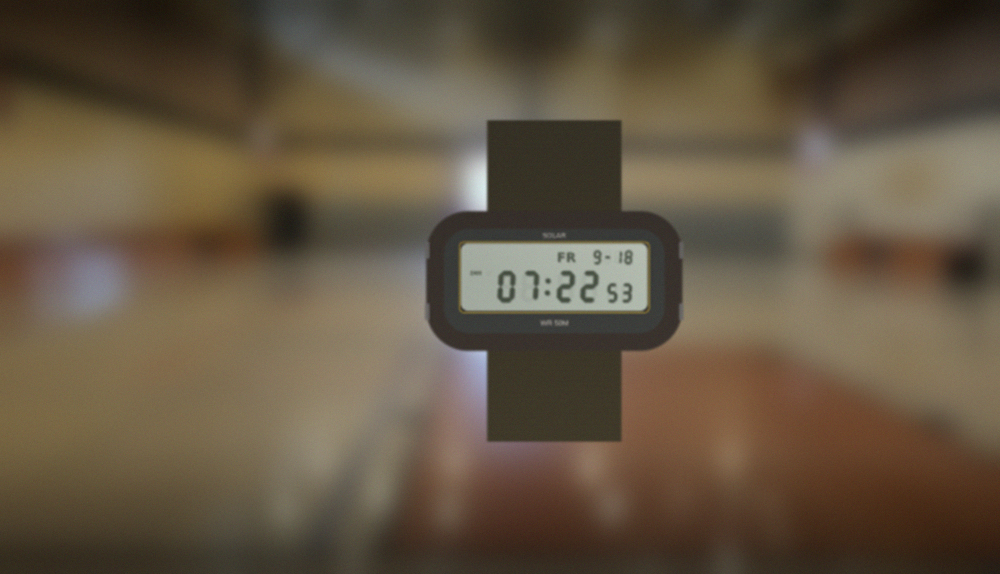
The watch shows 7.22.53
